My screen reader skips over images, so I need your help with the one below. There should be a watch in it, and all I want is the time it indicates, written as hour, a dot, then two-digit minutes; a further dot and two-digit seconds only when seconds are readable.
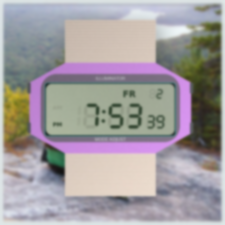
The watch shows 7.53.39
